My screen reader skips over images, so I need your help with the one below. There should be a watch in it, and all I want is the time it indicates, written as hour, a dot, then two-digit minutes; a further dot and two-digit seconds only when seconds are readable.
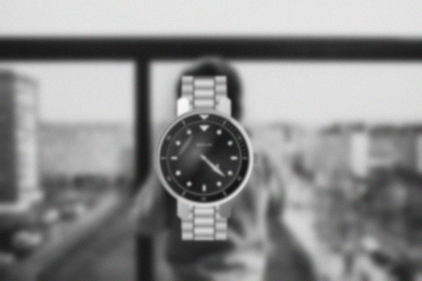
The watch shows 4.22
